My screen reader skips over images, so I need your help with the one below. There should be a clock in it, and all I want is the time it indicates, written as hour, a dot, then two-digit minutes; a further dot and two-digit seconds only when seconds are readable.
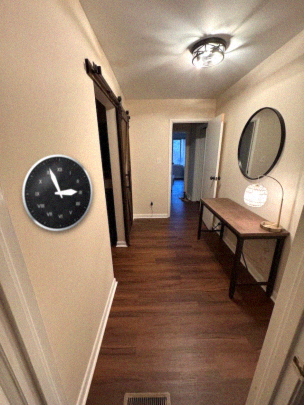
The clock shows 2.56
